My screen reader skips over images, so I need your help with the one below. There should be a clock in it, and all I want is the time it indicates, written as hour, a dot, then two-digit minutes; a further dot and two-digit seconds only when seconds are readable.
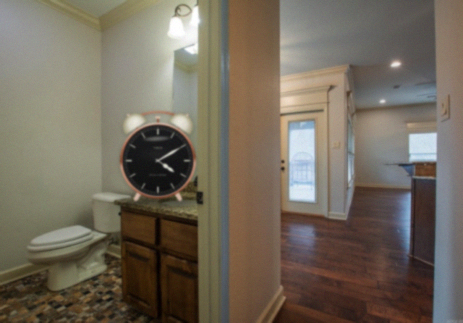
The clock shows 4.10
